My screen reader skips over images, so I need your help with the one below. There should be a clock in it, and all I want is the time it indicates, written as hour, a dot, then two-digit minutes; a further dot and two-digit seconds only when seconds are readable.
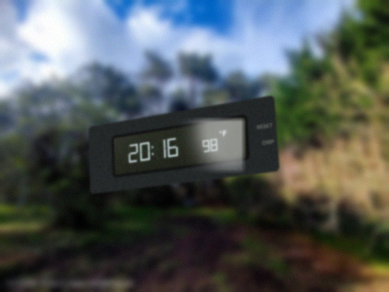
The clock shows 20.16
